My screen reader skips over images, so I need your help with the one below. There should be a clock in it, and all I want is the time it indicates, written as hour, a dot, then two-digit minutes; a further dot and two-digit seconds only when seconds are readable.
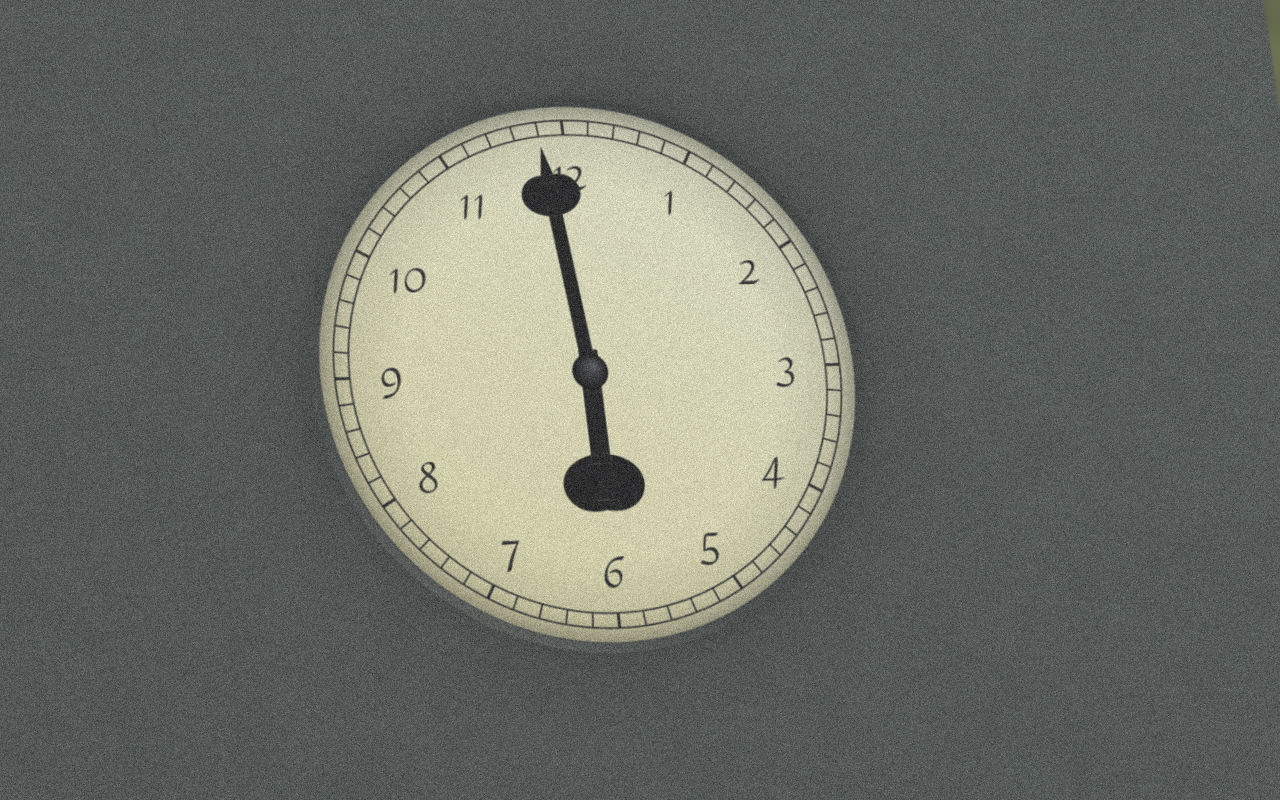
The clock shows 5.59
